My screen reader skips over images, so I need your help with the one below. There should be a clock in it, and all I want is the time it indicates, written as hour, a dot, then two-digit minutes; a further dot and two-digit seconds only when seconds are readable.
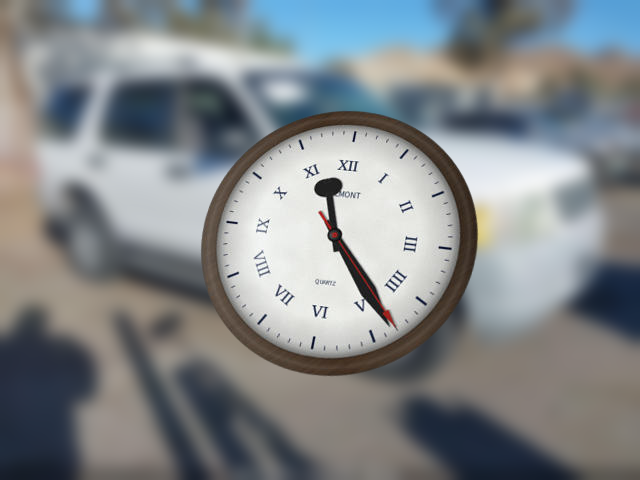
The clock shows 11.23.23
